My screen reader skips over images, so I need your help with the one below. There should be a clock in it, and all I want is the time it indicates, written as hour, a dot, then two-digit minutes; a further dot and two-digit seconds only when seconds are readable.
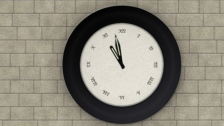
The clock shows 10.58
